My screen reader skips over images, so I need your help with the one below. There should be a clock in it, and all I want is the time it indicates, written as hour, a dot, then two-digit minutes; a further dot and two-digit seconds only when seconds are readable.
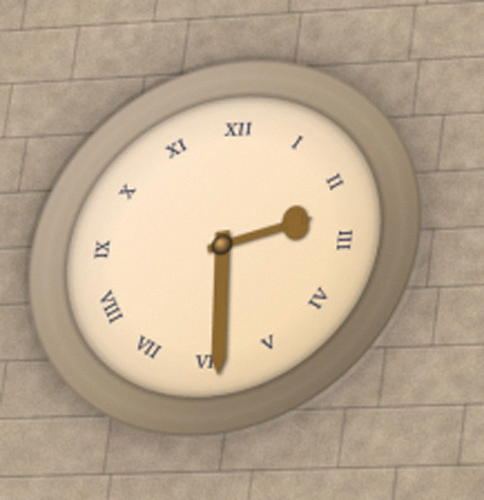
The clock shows 2.29
